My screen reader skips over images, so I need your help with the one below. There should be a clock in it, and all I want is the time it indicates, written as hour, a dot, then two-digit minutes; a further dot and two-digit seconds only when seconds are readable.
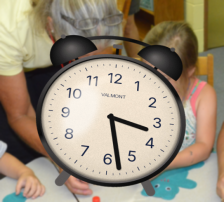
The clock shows 3.28
